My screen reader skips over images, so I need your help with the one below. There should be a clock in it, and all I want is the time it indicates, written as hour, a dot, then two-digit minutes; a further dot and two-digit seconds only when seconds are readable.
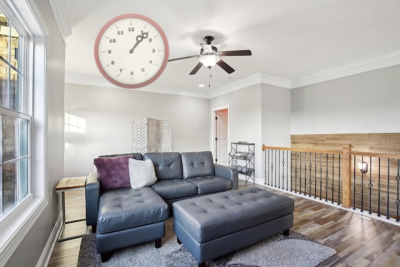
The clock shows 1.07
